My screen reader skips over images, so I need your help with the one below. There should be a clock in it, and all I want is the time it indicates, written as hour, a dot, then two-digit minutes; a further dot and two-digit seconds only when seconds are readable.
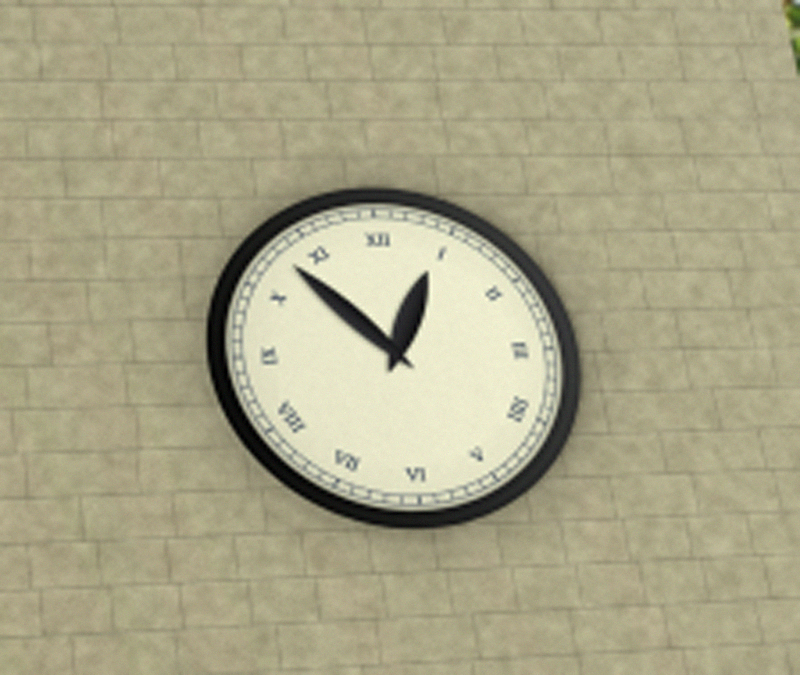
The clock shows 12.53
